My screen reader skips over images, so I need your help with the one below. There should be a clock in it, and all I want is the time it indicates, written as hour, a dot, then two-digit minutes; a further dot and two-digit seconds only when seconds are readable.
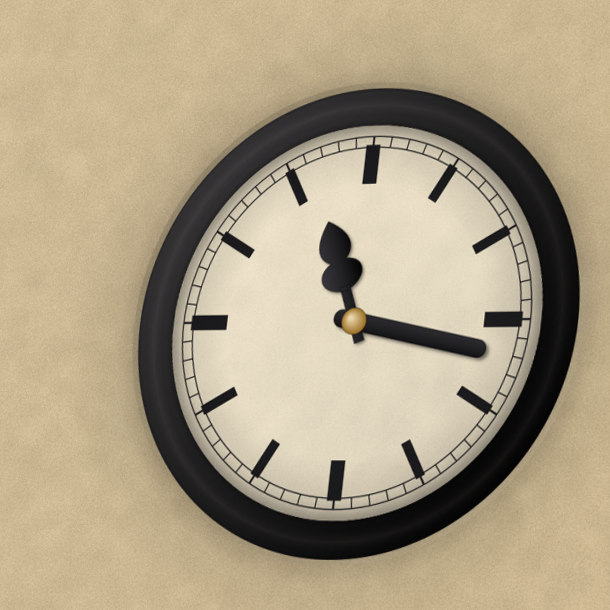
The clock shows 11.17
